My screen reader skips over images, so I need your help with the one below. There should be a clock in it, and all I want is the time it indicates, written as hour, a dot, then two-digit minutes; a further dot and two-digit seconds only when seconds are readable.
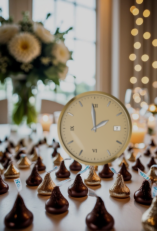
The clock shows 1.59
